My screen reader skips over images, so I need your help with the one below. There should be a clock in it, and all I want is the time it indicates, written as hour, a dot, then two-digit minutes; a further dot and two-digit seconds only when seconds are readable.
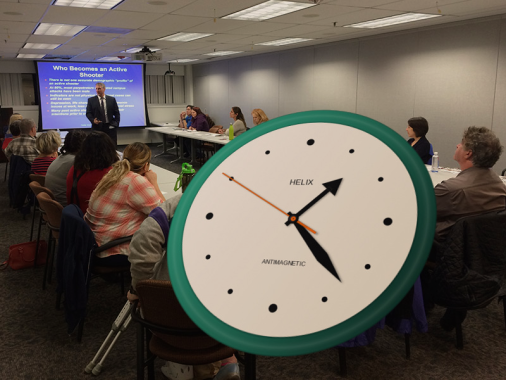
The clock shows 1.22.50
